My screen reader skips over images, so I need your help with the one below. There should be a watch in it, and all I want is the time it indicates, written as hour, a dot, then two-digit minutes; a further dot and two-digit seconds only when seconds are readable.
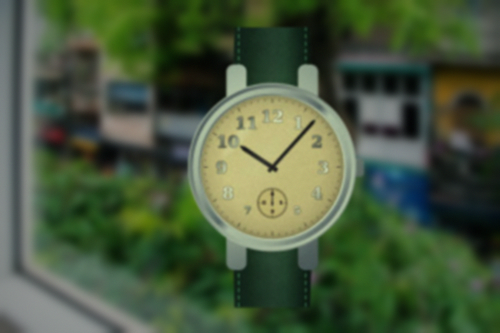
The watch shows 10.07
